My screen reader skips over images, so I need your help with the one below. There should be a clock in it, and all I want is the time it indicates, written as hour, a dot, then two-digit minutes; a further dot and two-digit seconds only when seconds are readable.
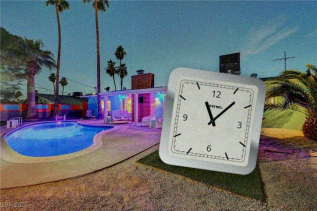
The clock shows 11.07
